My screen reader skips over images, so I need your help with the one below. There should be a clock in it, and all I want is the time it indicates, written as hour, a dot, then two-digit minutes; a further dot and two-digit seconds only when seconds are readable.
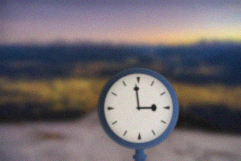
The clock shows 2.59
